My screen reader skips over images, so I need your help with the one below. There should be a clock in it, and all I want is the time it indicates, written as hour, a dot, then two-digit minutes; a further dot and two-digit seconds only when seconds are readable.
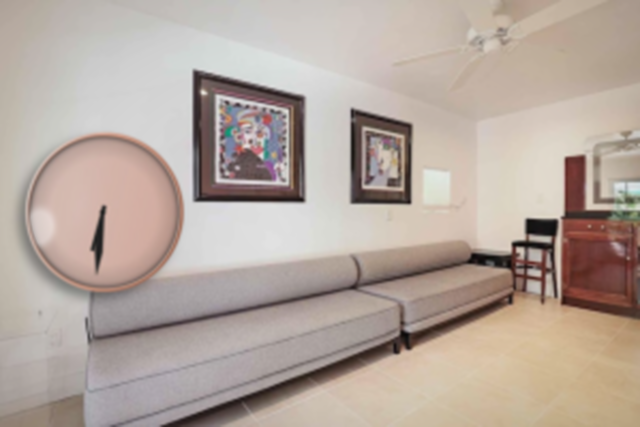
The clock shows 6.31
